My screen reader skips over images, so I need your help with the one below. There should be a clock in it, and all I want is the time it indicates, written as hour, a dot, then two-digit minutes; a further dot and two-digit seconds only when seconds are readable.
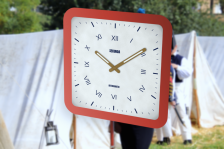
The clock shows 10.09
